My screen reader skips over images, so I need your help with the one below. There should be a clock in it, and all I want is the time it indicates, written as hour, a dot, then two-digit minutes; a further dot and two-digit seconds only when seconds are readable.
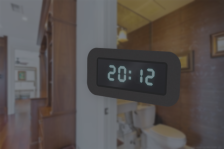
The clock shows 20.12
